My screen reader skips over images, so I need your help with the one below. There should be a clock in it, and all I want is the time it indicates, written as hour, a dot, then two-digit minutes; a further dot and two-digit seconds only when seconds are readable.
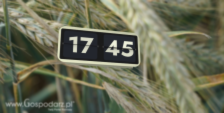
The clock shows 17.45
